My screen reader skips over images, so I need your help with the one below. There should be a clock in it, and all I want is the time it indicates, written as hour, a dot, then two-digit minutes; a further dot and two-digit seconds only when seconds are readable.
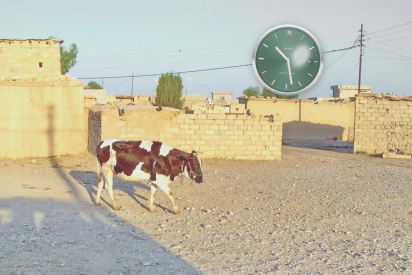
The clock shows 10.28
